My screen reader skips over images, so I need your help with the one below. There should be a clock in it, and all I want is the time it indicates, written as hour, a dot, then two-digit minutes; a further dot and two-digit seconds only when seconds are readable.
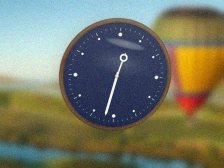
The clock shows 12.32
